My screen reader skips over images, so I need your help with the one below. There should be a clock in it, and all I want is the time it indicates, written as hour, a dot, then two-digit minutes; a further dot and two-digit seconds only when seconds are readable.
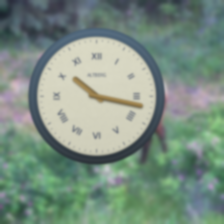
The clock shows 10.17
